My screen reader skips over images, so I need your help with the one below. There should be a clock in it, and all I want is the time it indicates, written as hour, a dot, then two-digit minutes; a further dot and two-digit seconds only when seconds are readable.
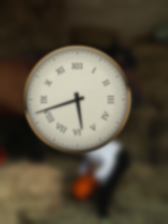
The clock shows 5.42
